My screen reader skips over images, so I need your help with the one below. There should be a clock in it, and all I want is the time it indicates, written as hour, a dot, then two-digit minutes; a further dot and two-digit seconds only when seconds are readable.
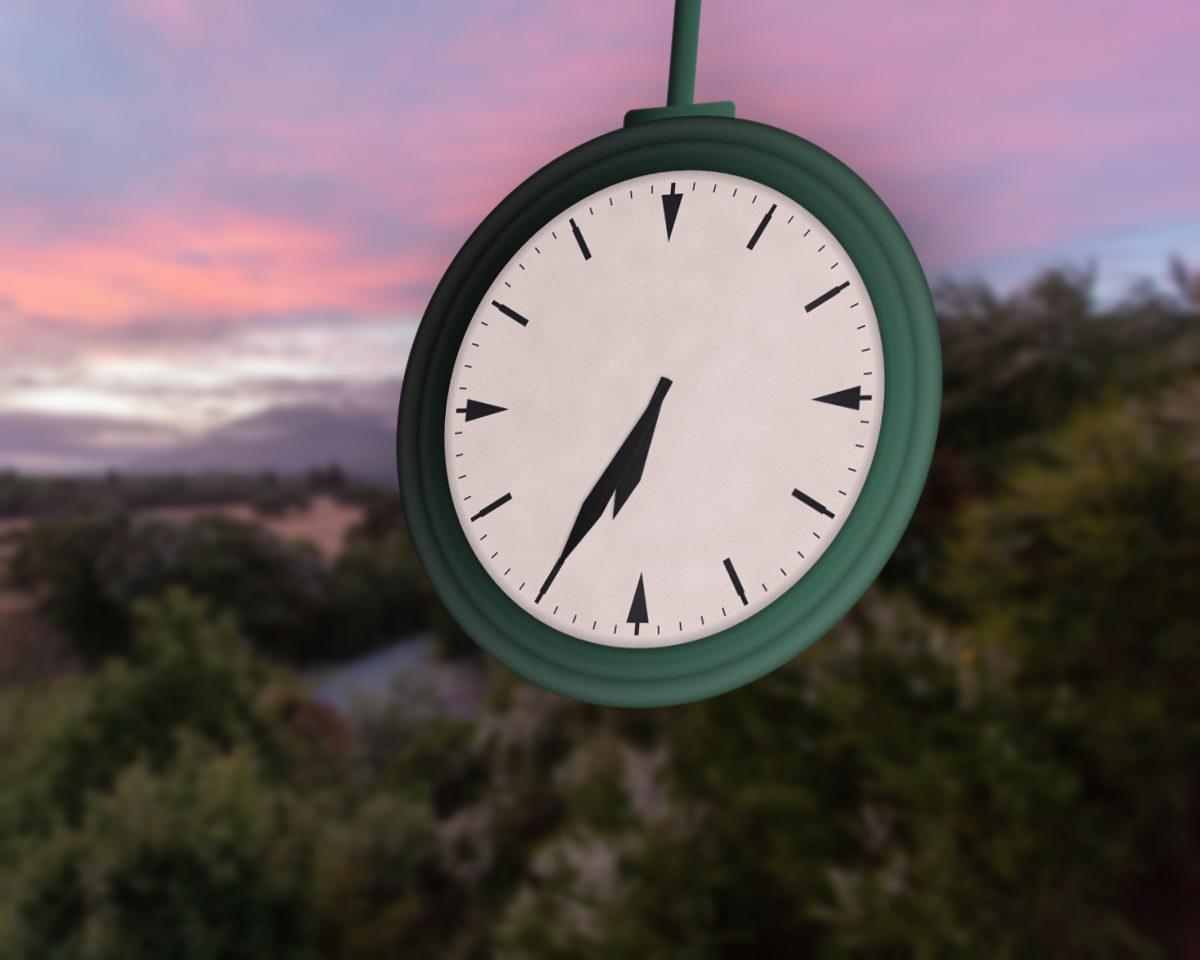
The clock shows 6.35
